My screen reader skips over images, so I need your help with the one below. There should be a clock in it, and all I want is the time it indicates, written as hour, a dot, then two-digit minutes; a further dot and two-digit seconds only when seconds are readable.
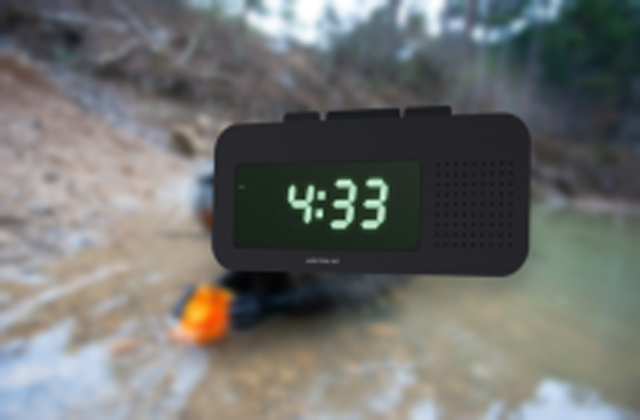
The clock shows 4.33
